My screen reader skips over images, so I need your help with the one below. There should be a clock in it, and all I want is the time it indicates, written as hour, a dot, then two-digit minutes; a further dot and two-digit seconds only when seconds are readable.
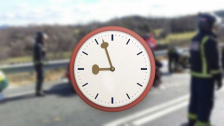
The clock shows 8.57
